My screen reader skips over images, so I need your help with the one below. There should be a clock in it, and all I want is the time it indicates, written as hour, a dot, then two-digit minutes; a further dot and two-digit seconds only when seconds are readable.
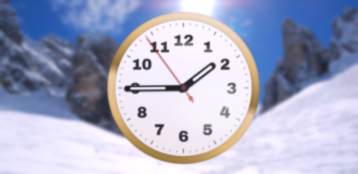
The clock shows 1.44.54
